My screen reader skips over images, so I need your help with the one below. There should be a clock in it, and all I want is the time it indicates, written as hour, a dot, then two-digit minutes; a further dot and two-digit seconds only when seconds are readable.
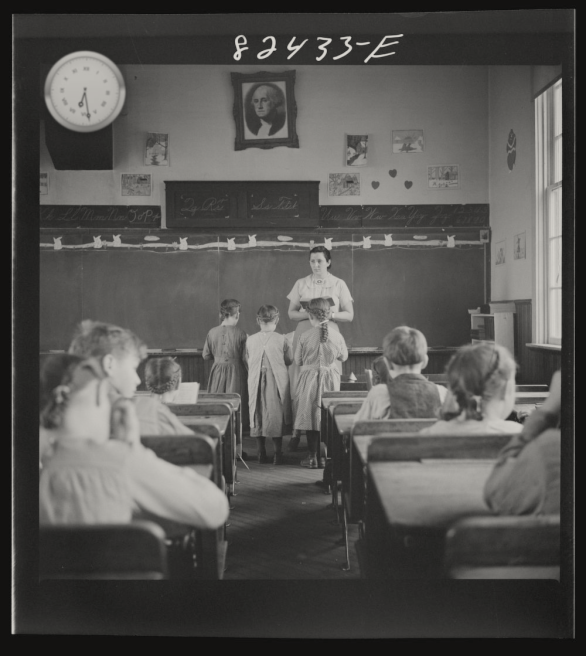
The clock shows 6.28
